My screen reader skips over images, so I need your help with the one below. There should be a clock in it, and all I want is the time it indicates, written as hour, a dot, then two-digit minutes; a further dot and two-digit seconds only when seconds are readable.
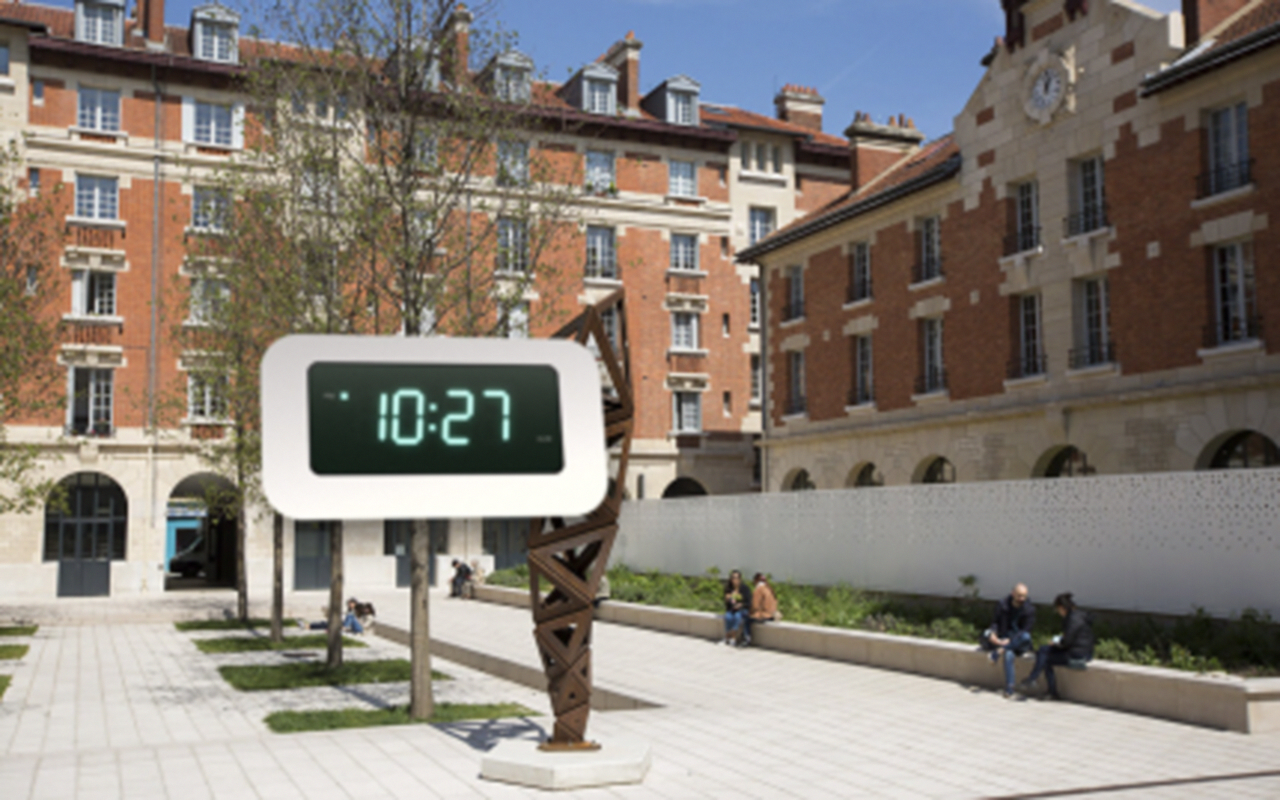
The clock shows 10.27
